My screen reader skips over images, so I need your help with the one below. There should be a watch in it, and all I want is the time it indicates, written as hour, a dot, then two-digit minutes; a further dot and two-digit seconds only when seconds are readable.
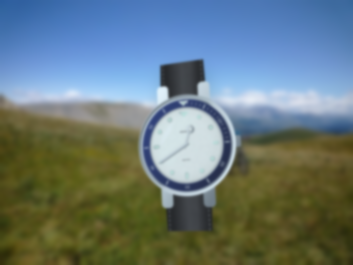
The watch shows 12.40
